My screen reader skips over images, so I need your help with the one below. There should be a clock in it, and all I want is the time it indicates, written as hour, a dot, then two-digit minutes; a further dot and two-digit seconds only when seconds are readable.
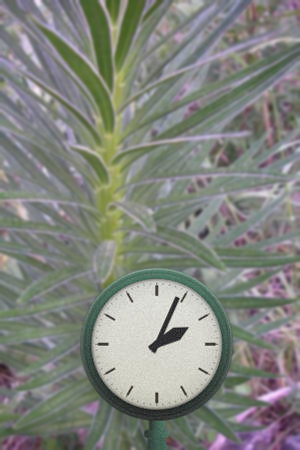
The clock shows 2.04
